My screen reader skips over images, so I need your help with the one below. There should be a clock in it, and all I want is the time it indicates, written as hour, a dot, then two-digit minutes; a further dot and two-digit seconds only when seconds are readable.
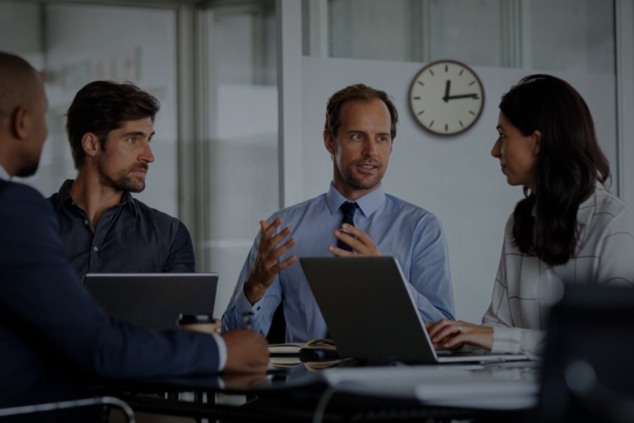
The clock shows 12.14
